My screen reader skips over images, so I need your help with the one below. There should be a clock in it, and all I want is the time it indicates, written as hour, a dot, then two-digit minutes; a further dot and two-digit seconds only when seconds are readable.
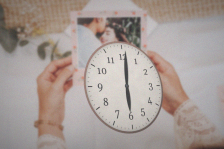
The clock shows 6.01
